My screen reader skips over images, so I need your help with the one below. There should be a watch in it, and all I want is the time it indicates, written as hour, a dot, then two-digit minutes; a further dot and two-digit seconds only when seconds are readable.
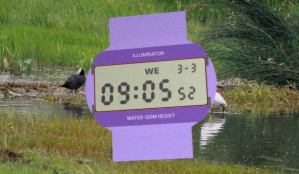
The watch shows 9.05.52
